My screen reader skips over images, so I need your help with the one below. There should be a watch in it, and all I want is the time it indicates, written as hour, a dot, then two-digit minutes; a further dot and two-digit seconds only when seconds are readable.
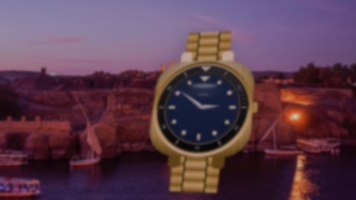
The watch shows 2.51
